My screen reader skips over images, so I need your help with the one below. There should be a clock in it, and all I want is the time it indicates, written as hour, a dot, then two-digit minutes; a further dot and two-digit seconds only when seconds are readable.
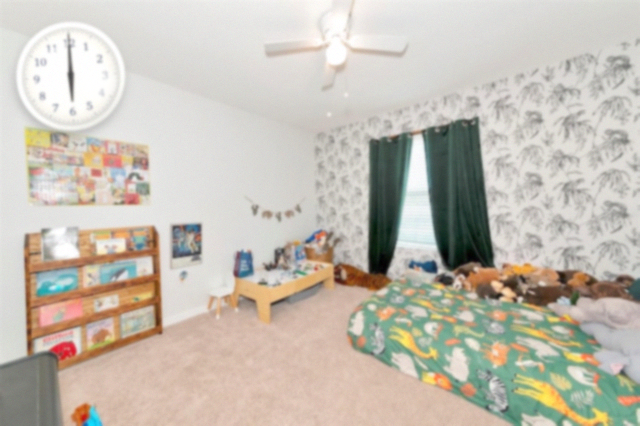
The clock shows 6.00
